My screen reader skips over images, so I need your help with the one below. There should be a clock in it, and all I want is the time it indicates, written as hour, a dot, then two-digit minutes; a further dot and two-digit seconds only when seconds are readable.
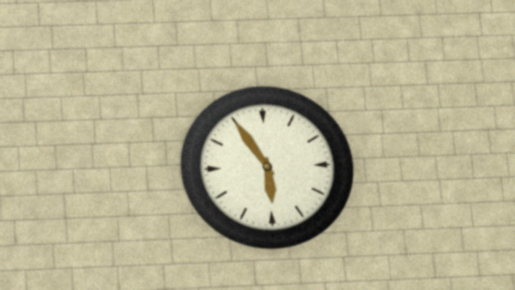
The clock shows 5.55
